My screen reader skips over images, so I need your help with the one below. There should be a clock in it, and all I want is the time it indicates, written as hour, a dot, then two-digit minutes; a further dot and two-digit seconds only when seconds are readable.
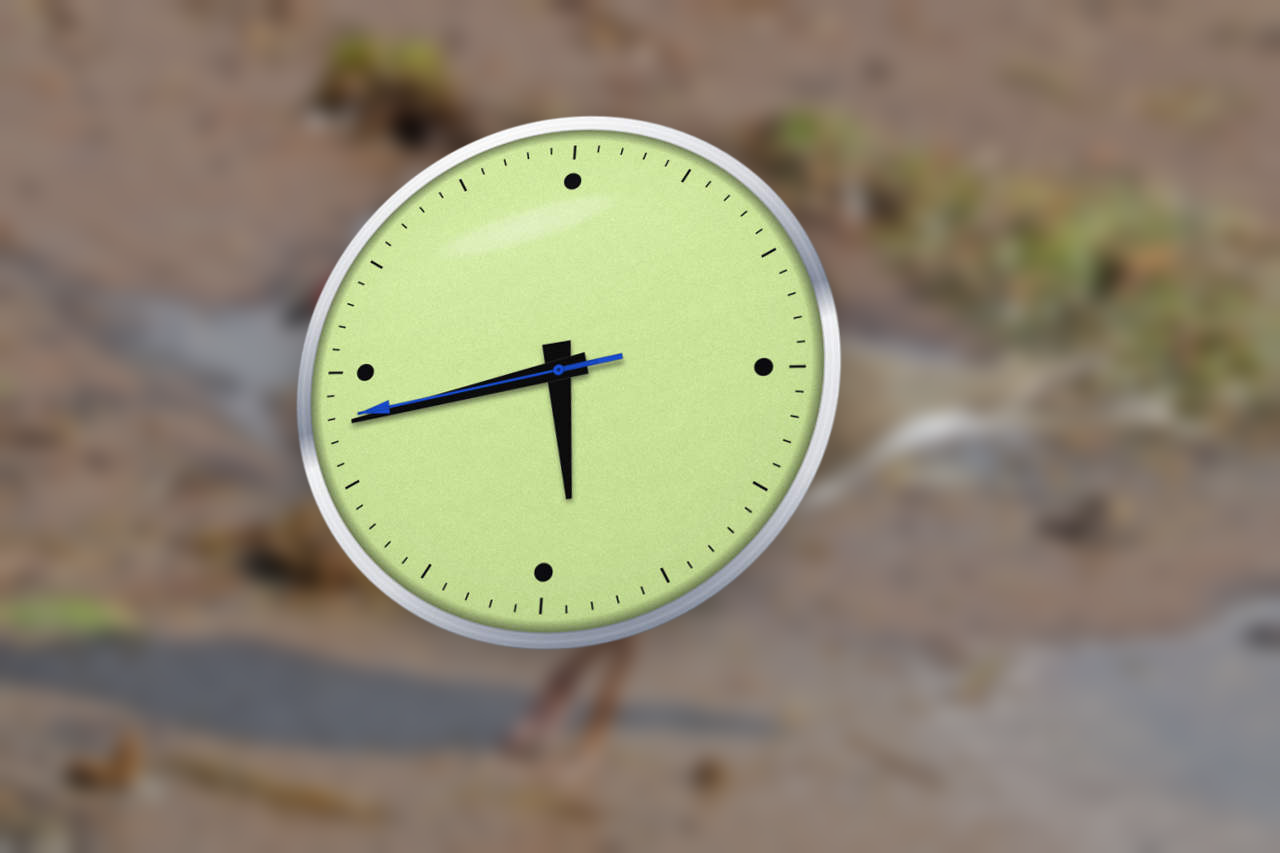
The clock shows 5.42.43
